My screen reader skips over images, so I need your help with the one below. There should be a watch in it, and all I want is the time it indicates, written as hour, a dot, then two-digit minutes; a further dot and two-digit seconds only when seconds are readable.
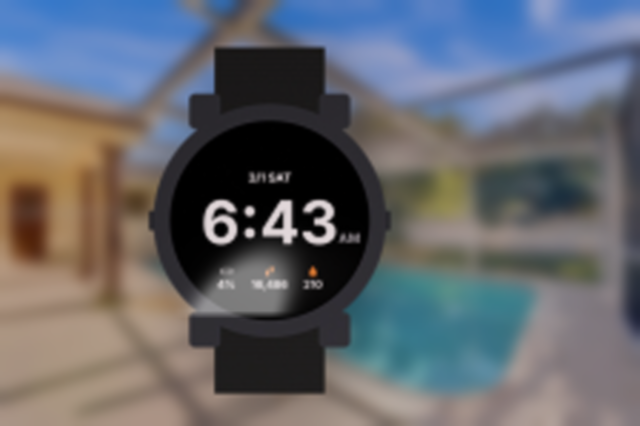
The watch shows 6.43
